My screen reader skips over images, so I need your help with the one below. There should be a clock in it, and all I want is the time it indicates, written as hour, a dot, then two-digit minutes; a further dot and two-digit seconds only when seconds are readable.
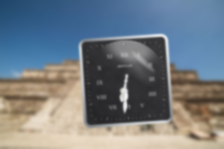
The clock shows 6.31
